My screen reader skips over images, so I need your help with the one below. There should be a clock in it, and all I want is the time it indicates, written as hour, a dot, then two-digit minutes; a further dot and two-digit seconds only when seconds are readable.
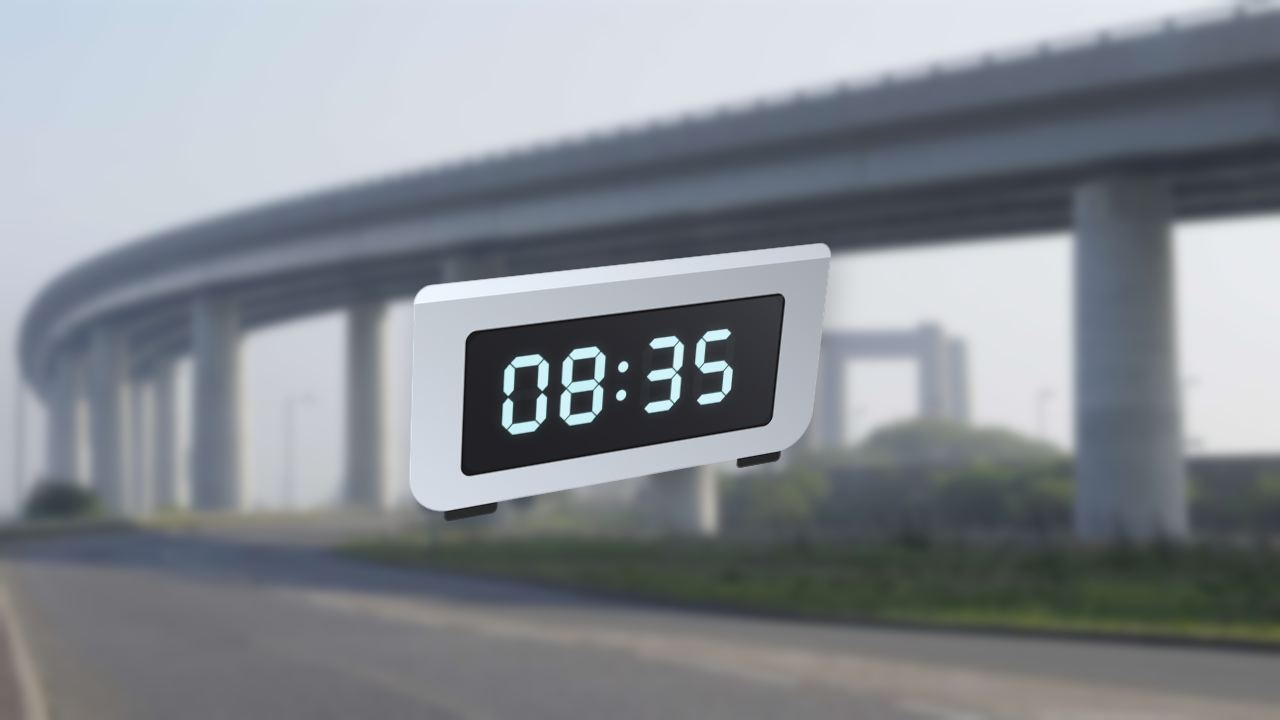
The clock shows 8.35
